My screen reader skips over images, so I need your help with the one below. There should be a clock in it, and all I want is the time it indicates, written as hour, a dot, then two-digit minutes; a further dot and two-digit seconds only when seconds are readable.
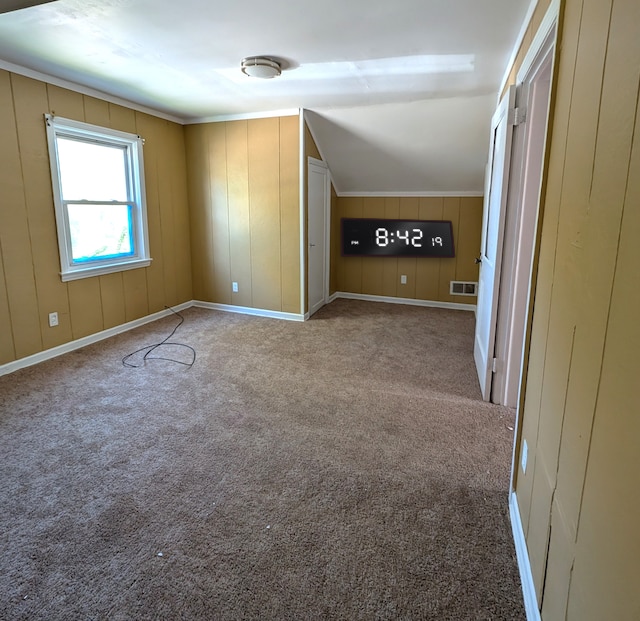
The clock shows 8.42.19
